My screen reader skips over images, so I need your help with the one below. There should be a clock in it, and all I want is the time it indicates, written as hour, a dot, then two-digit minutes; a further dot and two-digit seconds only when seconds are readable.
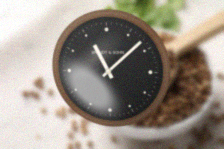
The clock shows 11.08
